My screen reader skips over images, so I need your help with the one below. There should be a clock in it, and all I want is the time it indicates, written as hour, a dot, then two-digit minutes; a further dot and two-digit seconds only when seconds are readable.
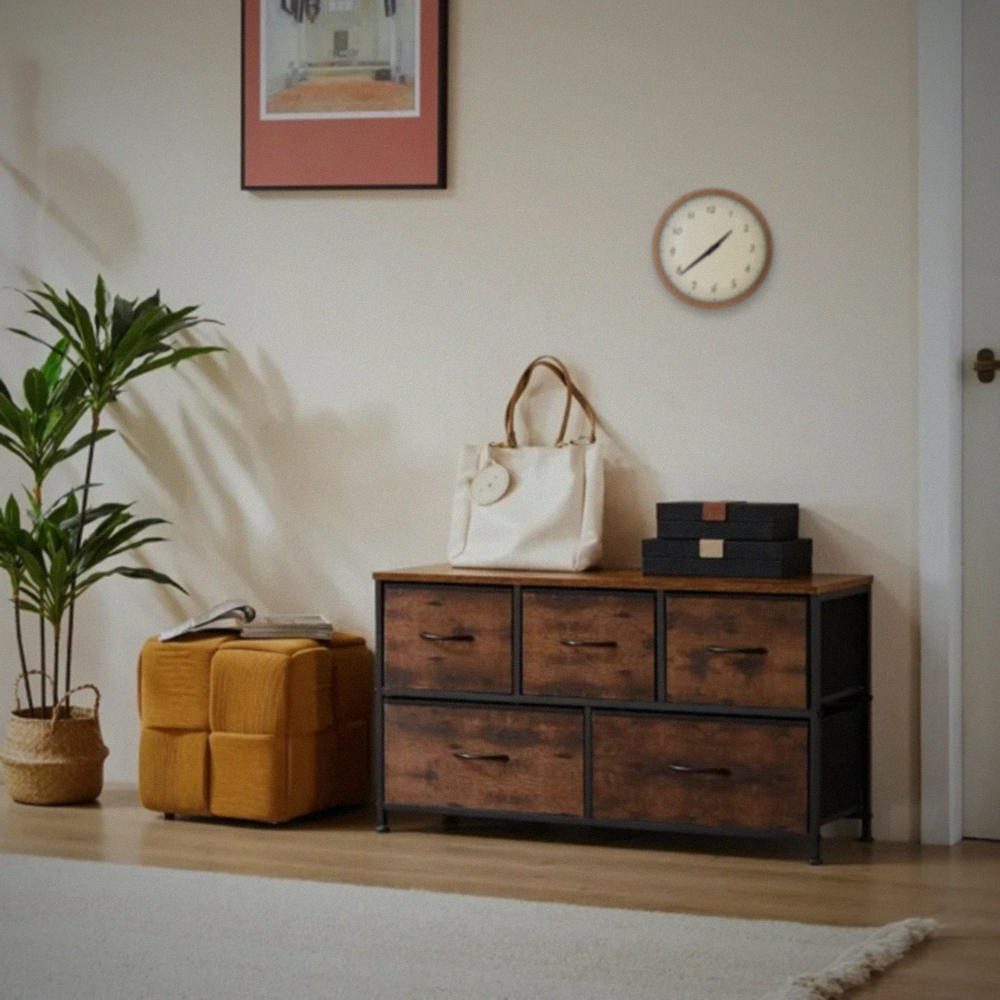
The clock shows 1.39
